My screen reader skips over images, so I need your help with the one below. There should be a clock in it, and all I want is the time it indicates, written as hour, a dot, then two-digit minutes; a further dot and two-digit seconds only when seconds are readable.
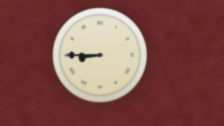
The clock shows 8.45
